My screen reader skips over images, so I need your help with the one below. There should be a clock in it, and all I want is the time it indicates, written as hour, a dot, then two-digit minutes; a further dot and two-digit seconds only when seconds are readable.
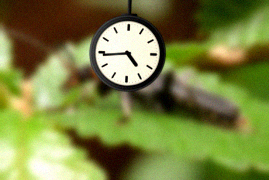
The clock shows 4.44
